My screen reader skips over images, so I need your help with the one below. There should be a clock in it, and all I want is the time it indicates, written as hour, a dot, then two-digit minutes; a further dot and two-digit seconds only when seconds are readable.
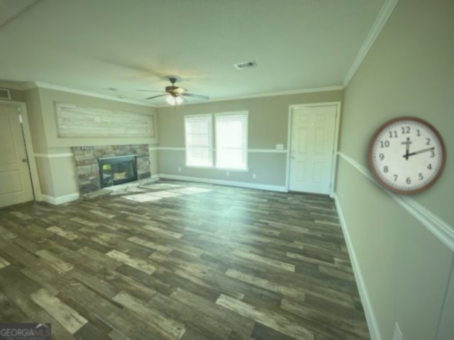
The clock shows 12.13
